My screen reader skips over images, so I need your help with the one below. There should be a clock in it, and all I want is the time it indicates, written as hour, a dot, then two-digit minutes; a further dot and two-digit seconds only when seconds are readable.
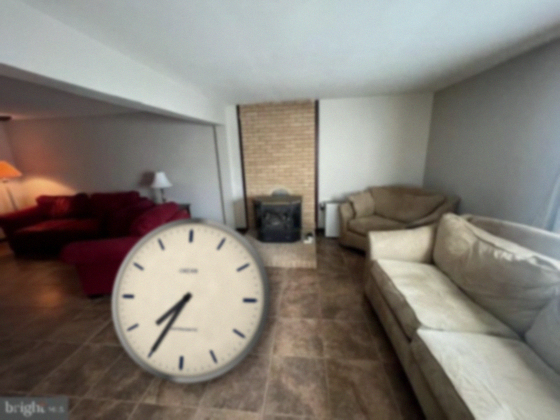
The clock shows 7.35
